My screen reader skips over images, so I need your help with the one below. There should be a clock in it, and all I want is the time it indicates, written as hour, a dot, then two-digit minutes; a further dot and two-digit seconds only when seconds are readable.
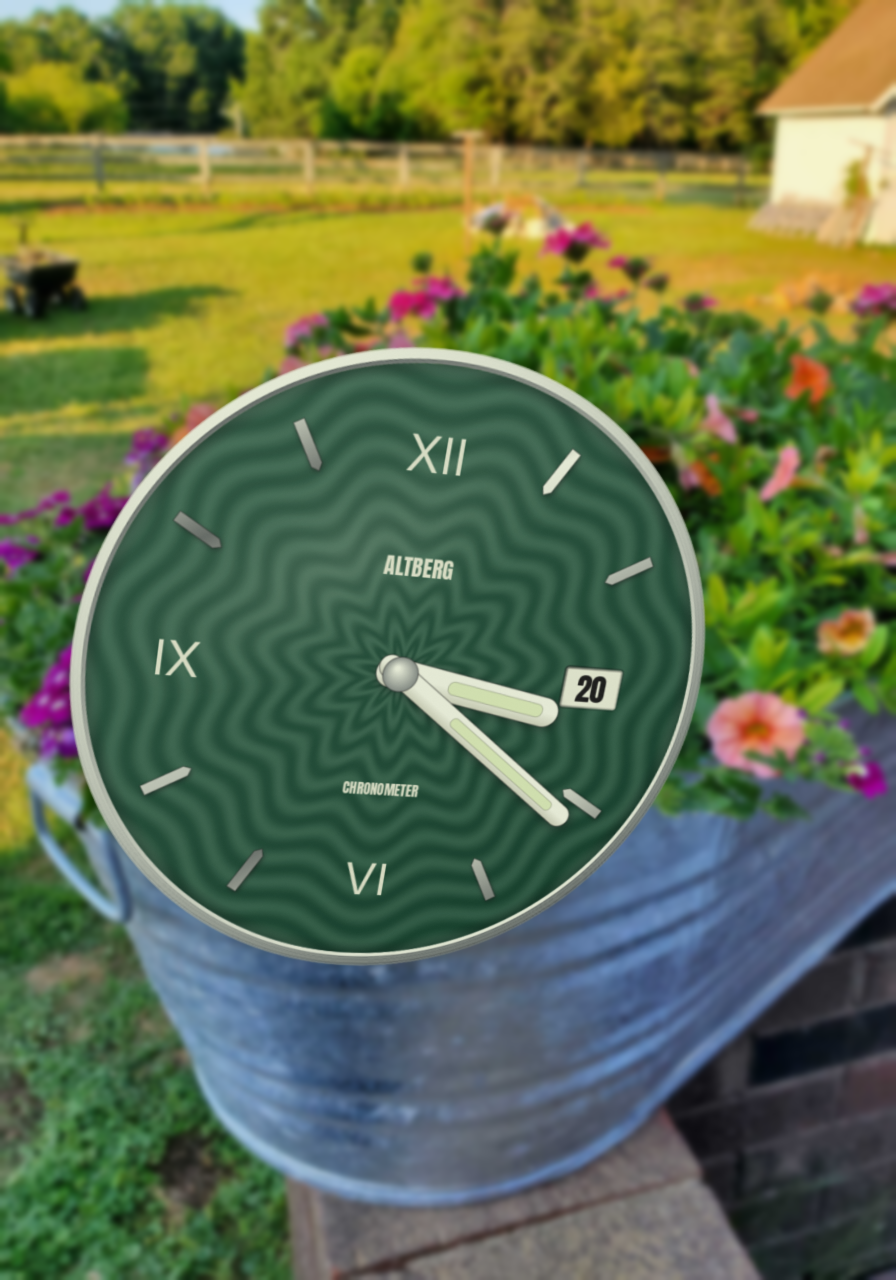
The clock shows 3.21
